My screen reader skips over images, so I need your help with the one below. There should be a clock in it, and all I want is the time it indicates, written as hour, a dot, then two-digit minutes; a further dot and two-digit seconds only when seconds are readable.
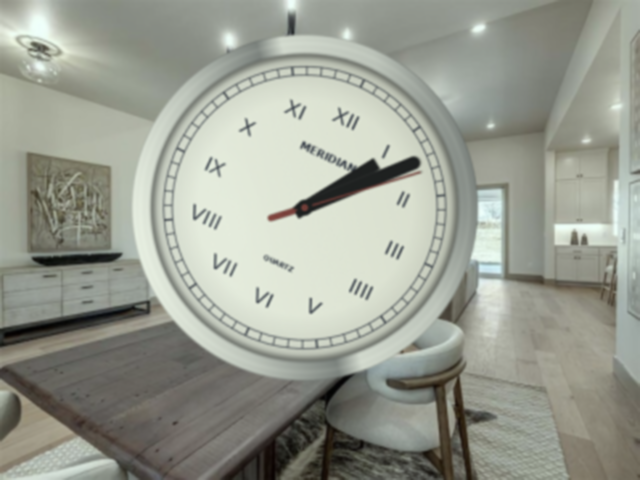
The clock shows 1.07.08
